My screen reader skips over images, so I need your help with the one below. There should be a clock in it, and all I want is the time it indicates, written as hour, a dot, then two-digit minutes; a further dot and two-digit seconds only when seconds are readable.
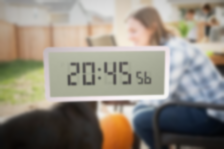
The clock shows 20.45.56
